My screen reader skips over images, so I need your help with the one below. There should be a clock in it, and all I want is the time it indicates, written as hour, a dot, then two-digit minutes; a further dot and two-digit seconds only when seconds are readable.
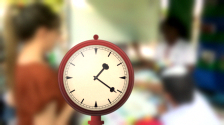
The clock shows 1.21
